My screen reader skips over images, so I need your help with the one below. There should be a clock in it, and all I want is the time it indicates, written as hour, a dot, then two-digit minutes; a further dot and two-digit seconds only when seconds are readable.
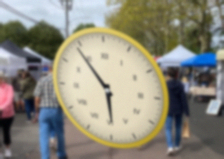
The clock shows 5.54
